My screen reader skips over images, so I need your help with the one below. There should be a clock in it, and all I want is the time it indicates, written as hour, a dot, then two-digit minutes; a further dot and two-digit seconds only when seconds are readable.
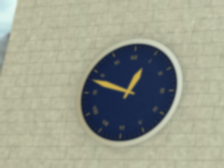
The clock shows 12.48
